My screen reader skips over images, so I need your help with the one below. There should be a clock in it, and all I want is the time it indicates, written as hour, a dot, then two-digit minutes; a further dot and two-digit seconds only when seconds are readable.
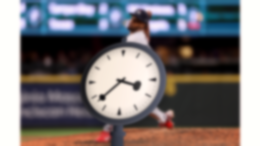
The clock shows 3.38
